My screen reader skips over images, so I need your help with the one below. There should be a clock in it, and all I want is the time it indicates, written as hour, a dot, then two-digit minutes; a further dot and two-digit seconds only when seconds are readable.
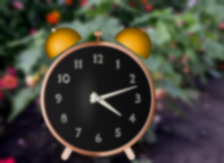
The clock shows 4.12
